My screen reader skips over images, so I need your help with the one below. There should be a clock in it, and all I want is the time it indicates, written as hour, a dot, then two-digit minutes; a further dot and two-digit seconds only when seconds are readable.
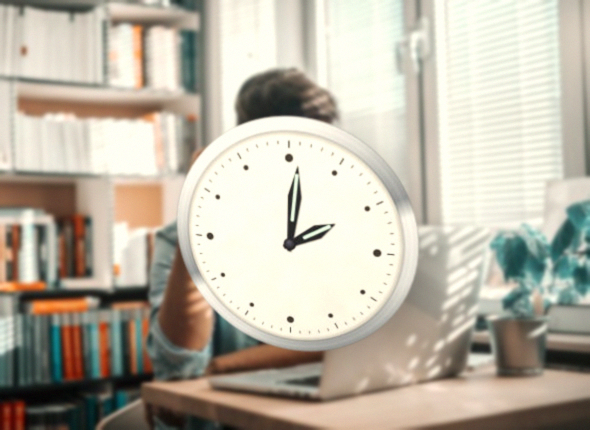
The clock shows 2.01
